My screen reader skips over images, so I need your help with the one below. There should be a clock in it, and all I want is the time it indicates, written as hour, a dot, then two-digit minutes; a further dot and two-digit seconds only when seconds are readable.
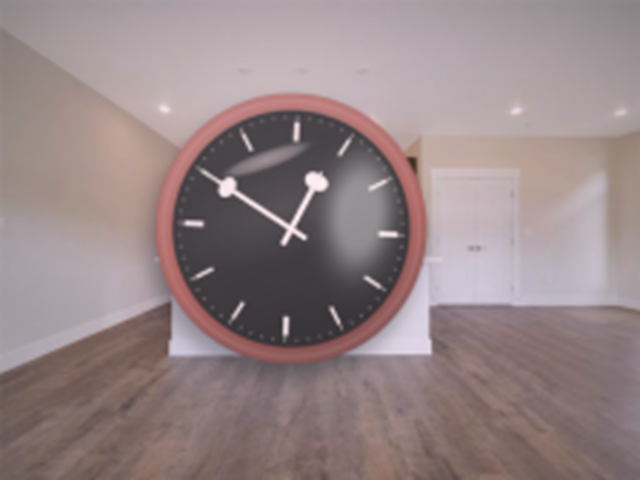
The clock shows 12.50
